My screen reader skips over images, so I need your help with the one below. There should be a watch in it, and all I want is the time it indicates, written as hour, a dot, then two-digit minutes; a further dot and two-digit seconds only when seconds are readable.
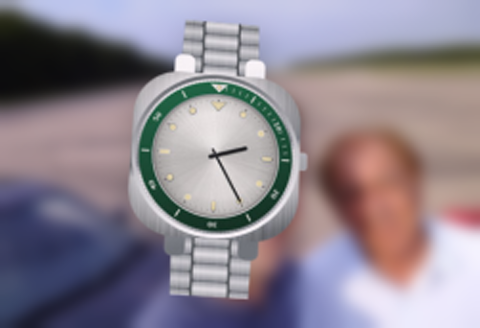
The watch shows 2.25
